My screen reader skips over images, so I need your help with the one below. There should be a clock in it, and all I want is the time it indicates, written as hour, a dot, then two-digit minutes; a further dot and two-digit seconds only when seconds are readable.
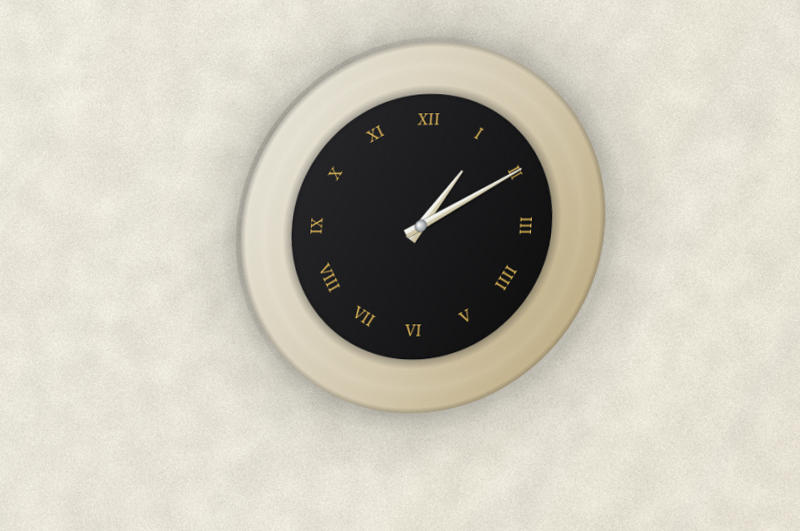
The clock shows 1.10
